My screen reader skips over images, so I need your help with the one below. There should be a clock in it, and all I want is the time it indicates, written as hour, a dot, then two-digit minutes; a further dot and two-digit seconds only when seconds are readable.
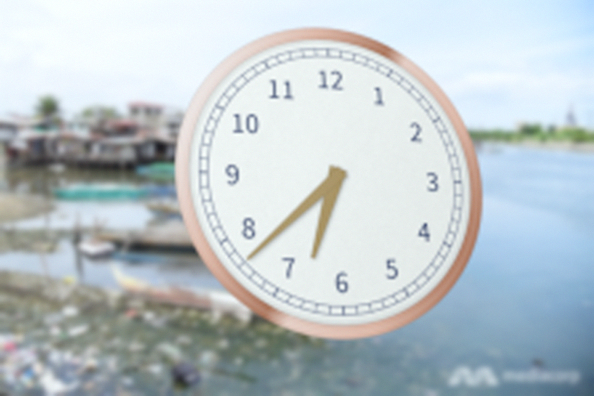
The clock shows 6.38
